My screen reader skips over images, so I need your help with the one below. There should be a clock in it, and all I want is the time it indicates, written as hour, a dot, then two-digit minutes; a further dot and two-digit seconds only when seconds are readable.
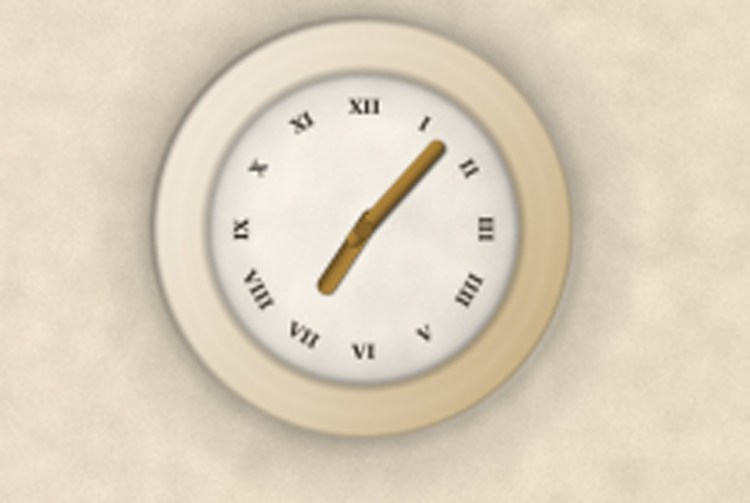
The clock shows 7.07
